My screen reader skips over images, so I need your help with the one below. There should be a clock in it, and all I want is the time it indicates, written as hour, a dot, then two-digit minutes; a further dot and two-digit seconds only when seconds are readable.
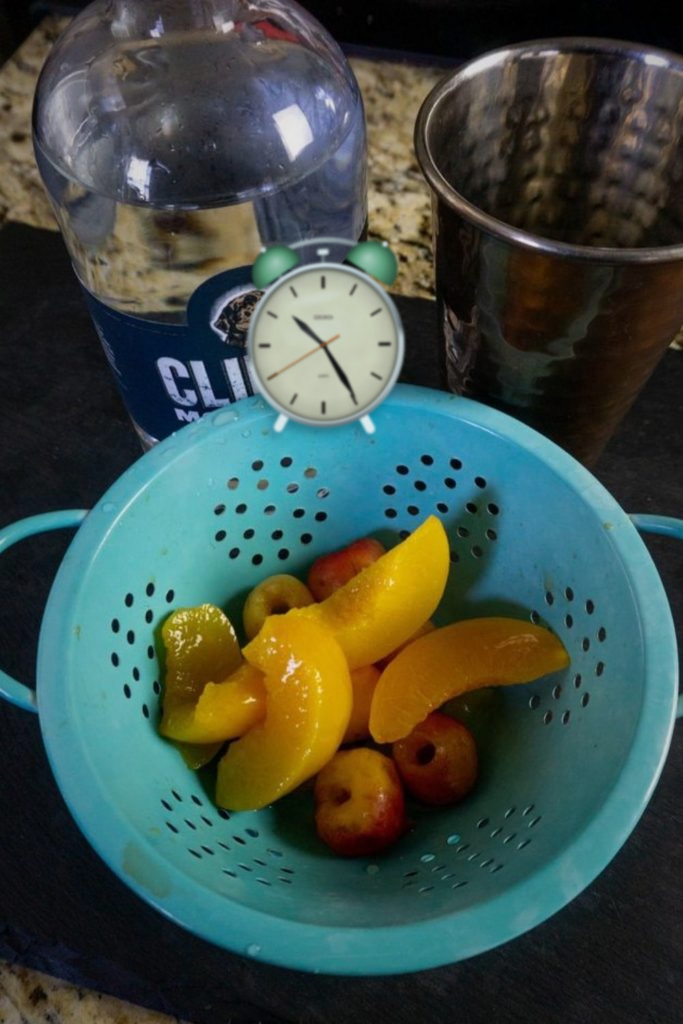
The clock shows 10.24.40
